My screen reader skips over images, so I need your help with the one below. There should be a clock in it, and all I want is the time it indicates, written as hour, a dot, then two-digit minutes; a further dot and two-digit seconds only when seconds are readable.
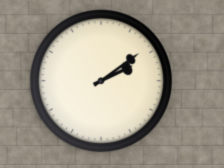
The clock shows 2.09
